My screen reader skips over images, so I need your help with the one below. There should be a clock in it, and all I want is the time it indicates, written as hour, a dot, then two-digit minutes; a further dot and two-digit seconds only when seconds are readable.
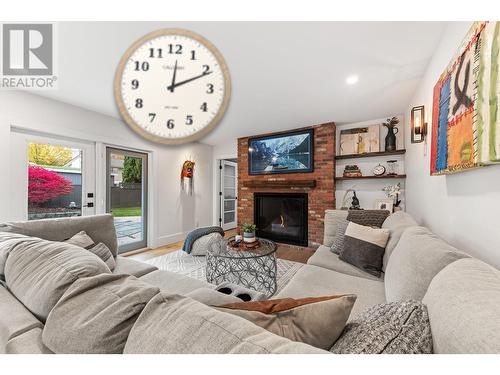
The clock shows 12.11
